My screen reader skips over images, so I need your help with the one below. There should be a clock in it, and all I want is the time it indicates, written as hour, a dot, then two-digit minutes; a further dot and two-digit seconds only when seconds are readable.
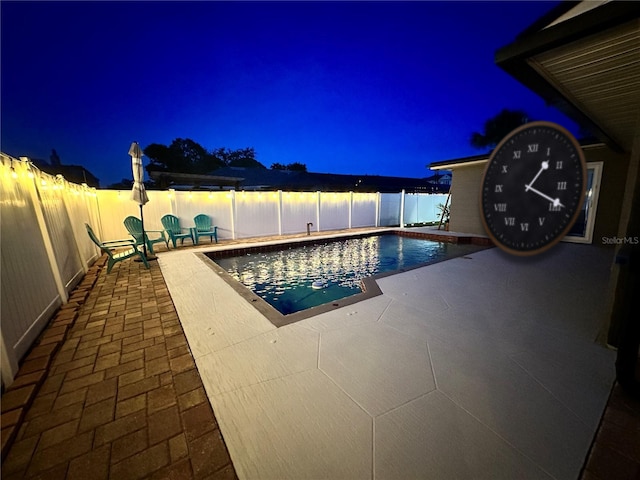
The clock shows 1.19
